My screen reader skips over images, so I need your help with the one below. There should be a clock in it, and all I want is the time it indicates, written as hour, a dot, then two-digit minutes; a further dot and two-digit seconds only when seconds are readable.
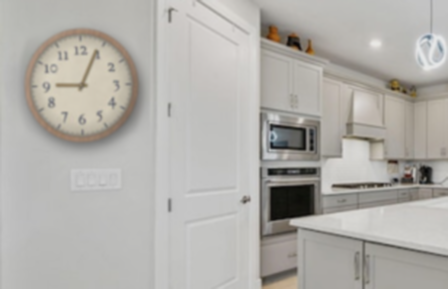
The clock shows 9.04
